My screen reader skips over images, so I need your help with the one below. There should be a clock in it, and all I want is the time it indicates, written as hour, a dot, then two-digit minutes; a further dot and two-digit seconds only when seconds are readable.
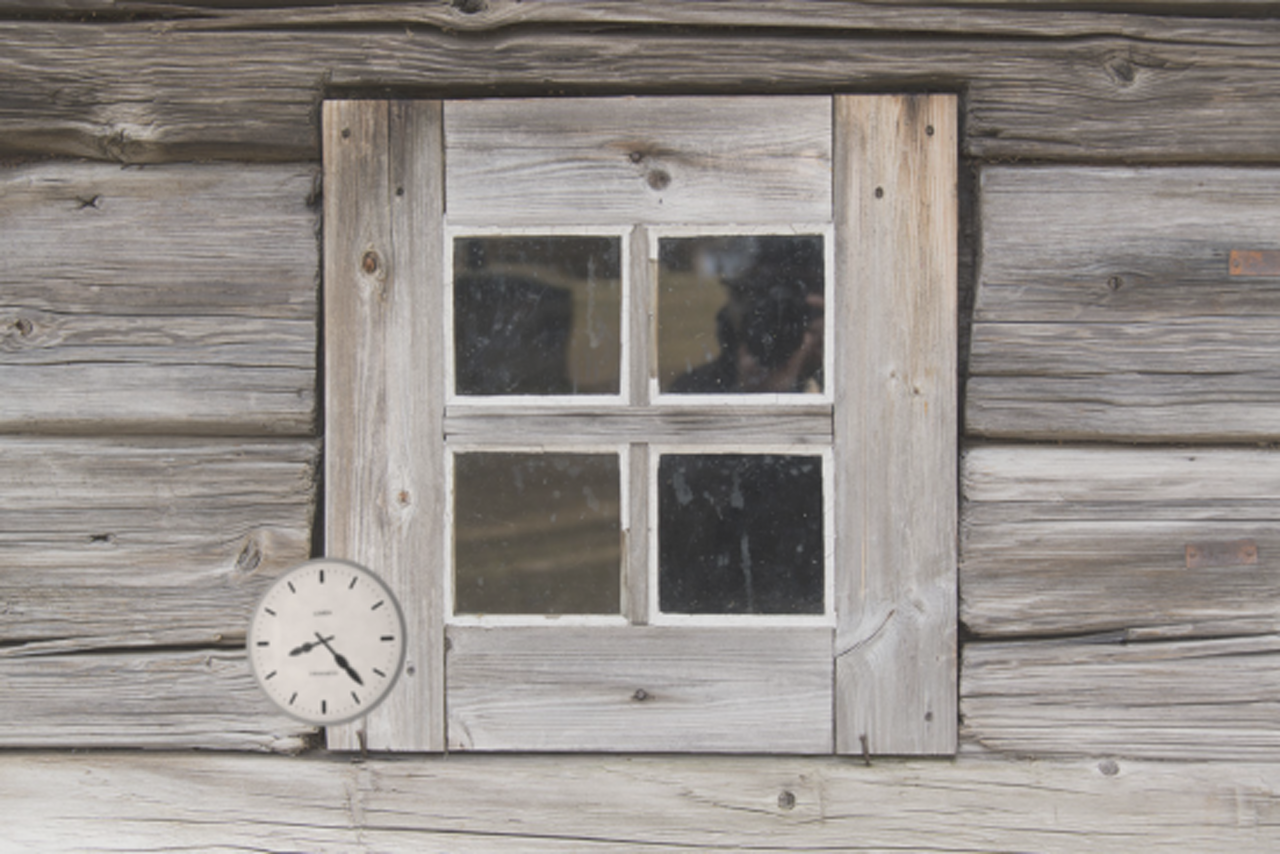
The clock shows 8.23
